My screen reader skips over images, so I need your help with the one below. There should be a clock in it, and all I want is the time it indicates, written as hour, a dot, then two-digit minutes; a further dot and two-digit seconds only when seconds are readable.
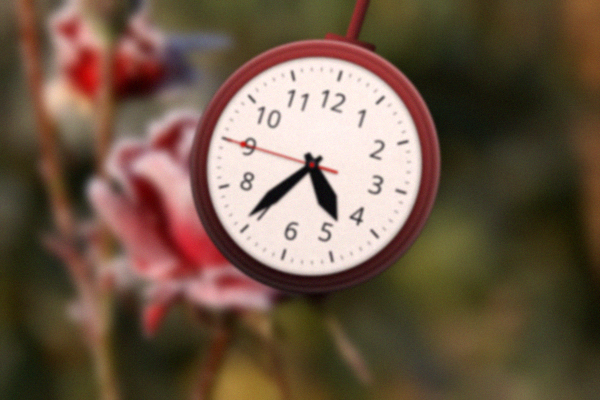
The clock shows 4.35.45
